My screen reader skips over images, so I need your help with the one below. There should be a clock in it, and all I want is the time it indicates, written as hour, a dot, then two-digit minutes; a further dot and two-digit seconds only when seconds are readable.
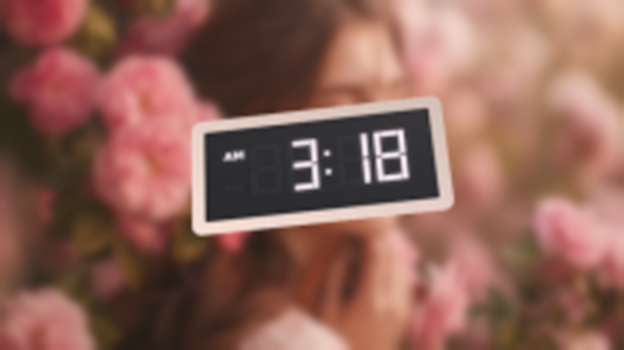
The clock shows 3.18
